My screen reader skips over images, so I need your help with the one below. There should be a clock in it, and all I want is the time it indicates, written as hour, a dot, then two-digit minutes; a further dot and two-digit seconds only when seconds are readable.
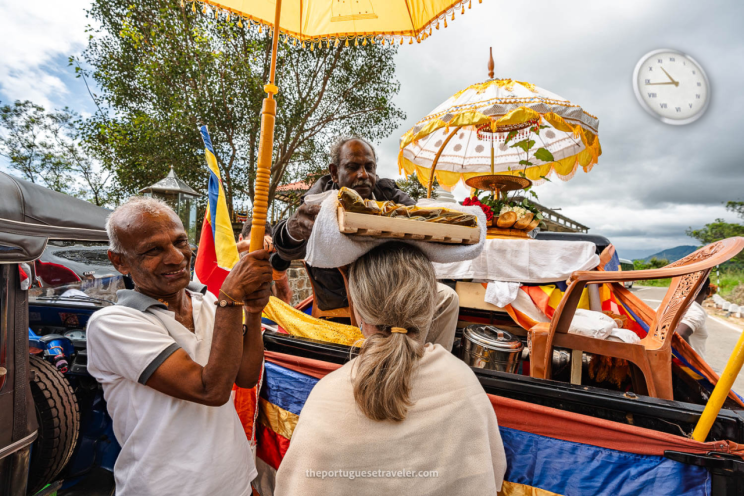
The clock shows 10.44
